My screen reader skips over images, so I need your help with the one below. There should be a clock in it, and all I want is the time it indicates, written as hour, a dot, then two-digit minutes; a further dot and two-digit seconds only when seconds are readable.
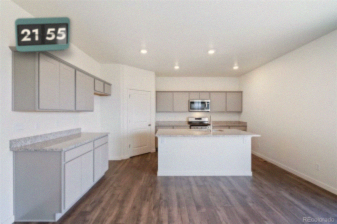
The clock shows 21.55
